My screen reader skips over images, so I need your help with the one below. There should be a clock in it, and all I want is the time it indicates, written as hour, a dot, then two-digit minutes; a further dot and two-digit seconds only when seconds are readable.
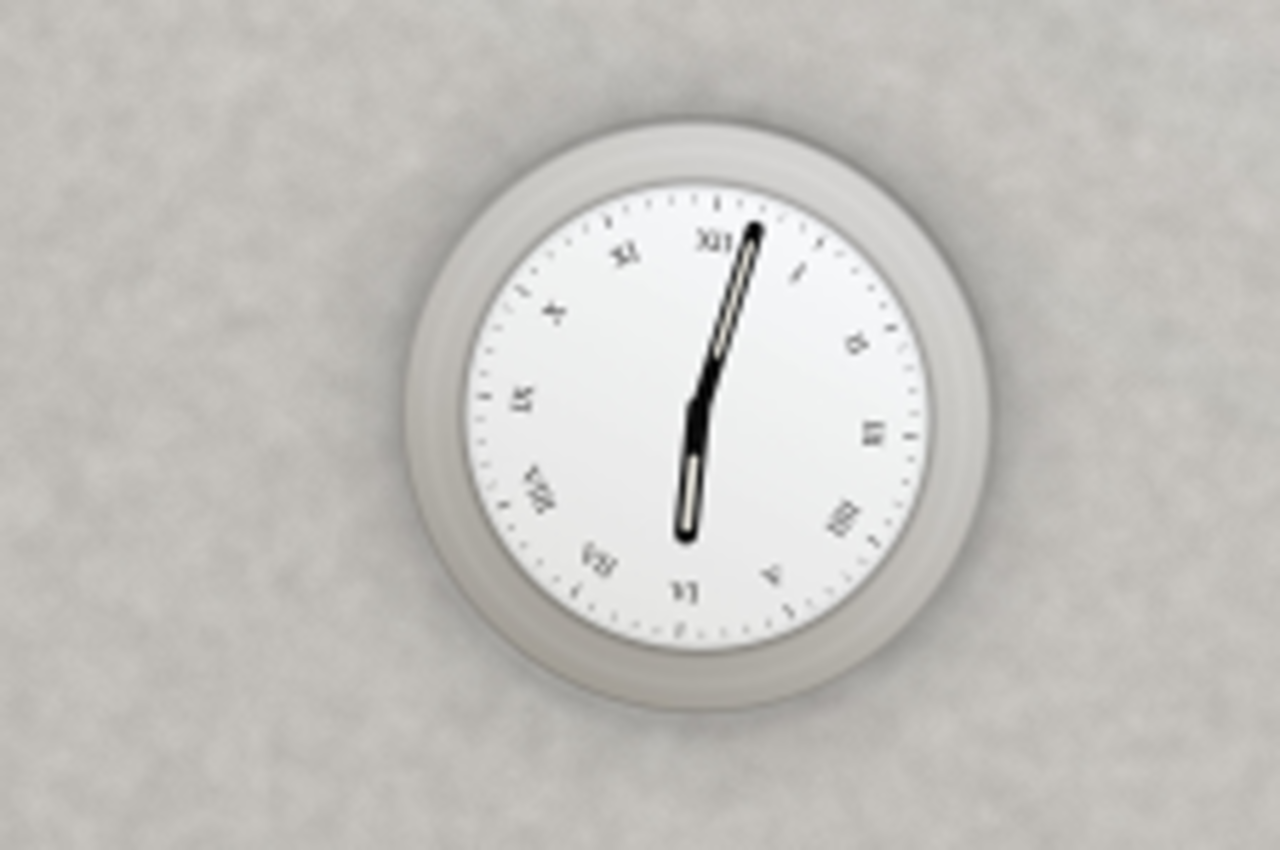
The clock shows 6.02
